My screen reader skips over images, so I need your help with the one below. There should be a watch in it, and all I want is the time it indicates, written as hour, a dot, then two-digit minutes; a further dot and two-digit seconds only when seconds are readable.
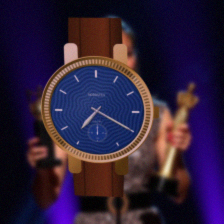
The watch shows 7.20
